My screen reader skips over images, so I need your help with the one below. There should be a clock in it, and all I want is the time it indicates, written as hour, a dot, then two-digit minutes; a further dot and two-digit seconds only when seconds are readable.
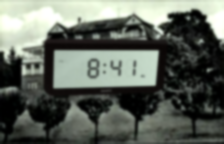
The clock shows 8.41
